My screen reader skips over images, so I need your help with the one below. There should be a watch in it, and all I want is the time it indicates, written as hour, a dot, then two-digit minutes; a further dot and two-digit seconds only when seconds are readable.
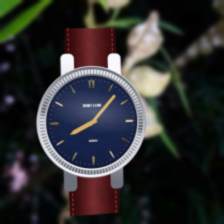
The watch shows 8.07
